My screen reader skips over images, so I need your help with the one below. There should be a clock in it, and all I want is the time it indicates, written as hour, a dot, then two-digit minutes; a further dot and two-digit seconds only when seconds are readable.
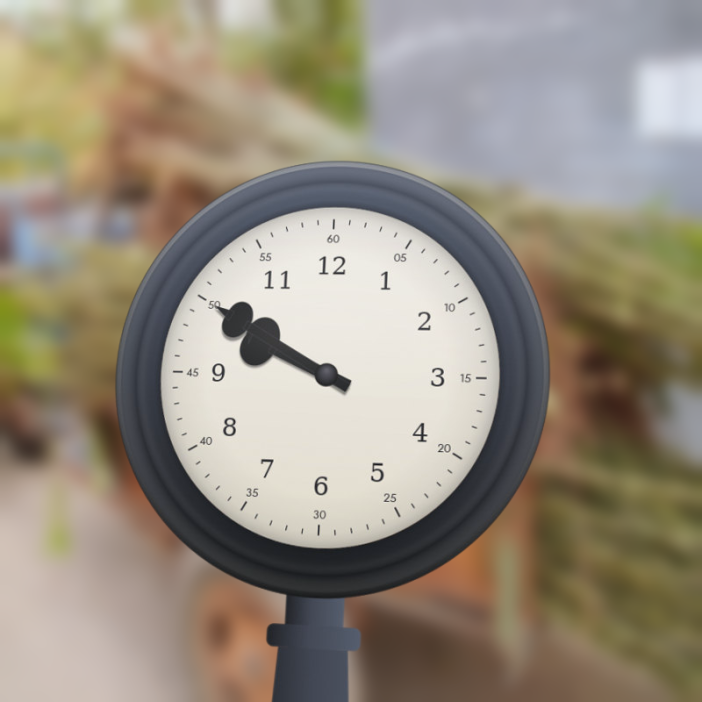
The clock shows 9.50
